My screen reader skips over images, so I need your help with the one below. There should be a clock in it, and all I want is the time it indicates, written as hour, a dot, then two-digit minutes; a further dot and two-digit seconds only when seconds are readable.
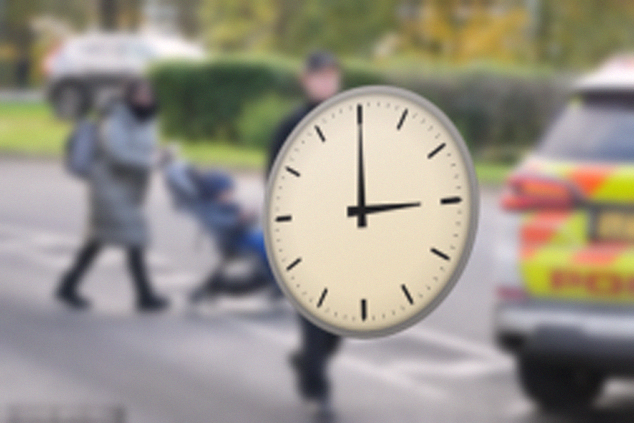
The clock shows 3.00
